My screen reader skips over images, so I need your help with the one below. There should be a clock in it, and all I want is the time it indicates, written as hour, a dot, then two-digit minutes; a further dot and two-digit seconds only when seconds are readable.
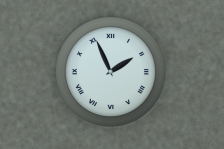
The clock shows 1.56
